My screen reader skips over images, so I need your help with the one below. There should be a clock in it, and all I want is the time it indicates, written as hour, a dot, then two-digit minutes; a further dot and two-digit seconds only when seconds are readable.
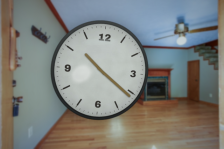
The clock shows 10.21
